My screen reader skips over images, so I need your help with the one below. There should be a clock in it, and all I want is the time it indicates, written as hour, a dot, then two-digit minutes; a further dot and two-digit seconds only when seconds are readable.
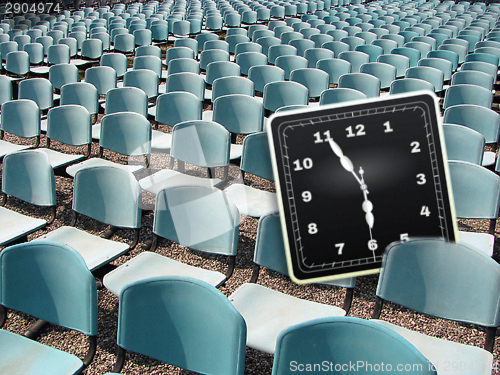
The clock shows 5.55.30
